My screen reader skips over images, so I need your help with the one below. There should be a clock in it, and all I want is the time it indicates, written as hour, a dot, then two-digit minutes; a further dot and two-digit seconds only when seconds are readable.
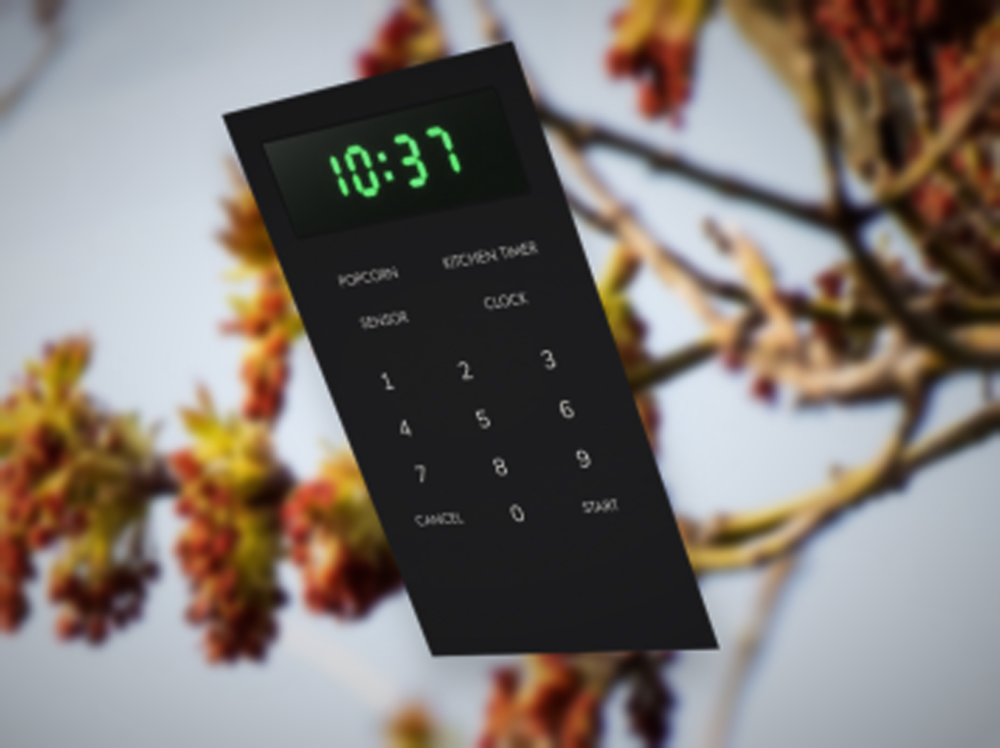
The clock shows 10.37
